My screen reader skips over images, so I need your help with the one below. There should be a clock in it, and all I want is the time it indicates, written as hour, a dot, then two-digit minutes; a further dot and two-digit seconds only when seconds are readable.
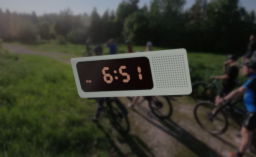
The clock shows 6.51
